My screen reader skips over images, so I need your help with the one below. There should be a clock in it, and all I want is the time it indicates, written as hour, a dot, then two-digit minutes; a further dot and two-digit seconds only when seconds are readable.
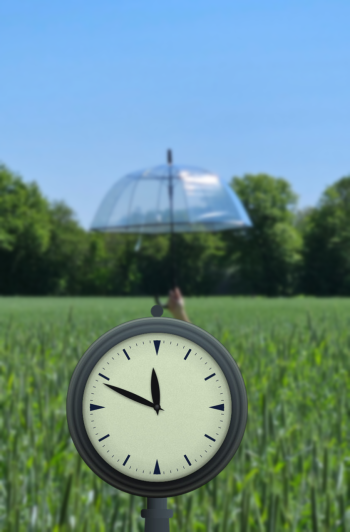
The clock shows 11.49
